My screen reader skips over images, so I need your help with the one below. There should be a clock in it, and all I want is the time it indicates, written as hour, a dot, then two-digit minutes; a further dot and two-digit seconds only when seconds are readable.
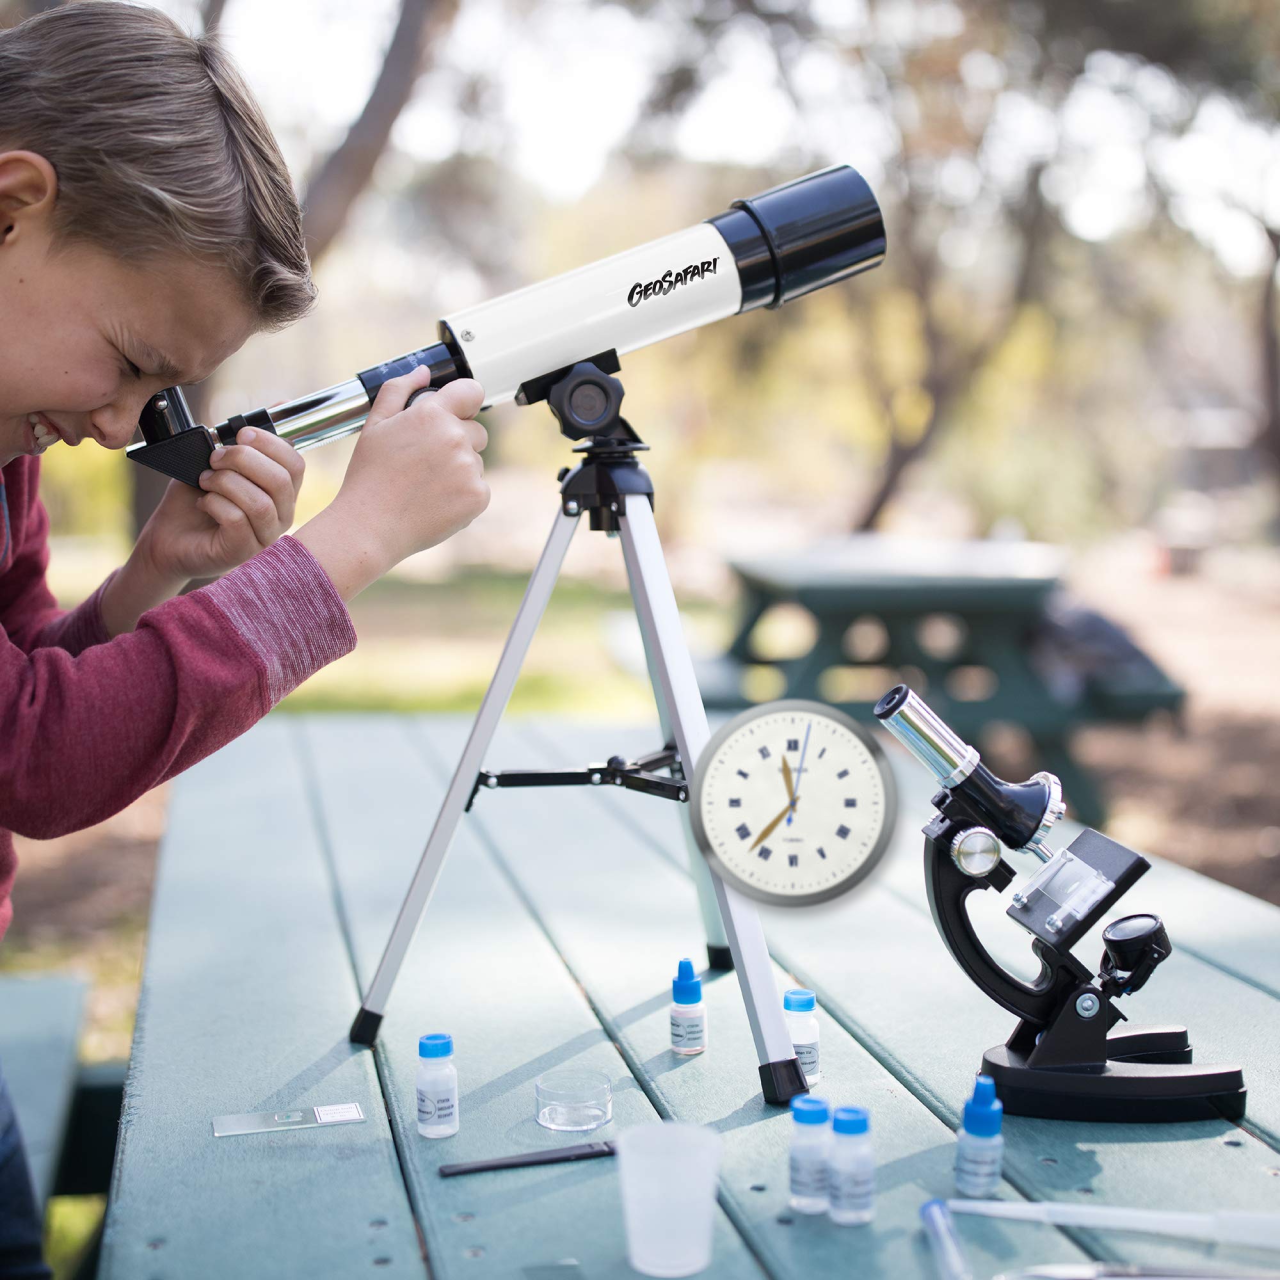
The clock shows 11.37.02
